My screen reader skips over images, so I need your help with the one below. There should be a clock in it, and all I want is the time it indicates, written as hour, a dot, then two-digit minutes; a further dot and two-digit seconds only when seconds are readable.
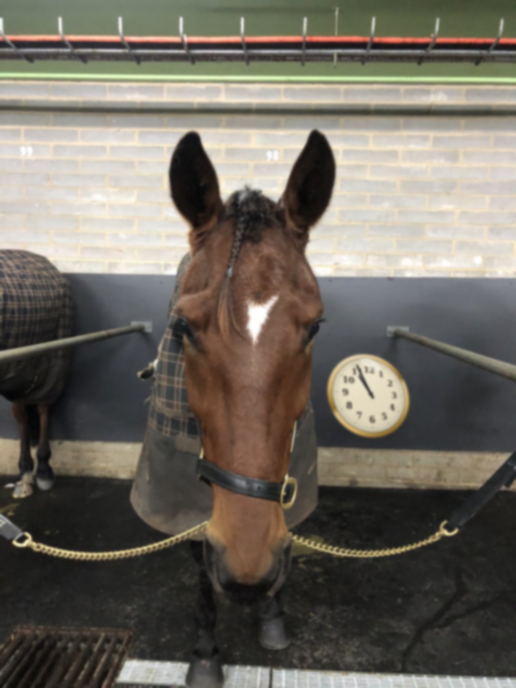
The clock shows 10.56
